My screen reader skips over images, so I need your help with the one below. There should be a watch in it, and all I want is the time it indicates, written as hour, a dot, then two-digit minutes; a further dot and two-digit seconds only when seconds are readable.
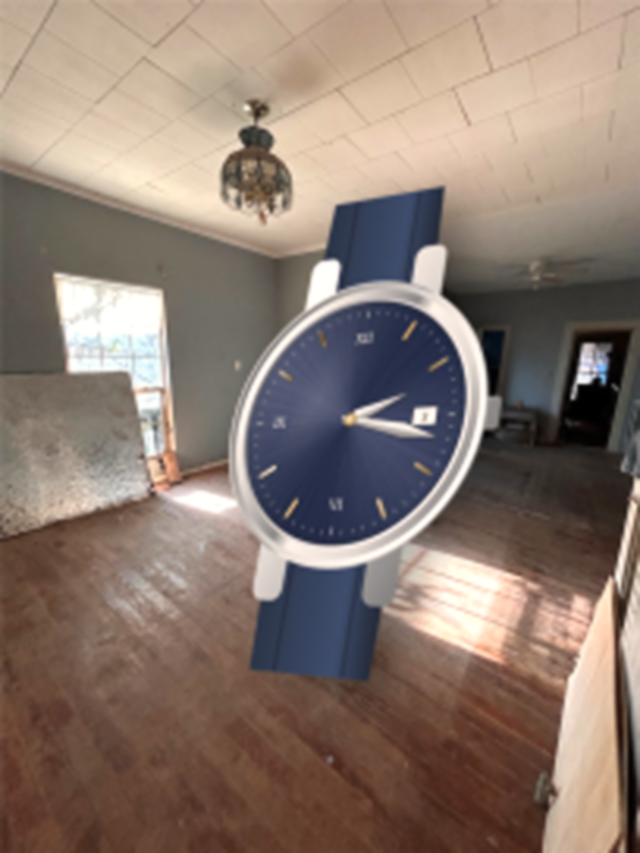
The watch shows 2.17
